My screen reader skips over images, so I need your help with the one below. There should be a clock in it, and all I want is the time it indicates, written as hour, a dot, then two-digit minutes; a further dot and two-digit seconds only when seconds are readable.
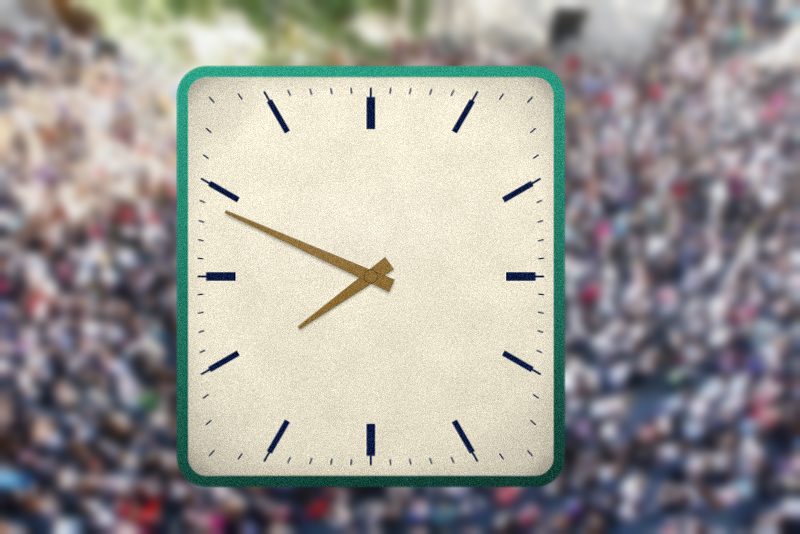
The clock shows 7.49
